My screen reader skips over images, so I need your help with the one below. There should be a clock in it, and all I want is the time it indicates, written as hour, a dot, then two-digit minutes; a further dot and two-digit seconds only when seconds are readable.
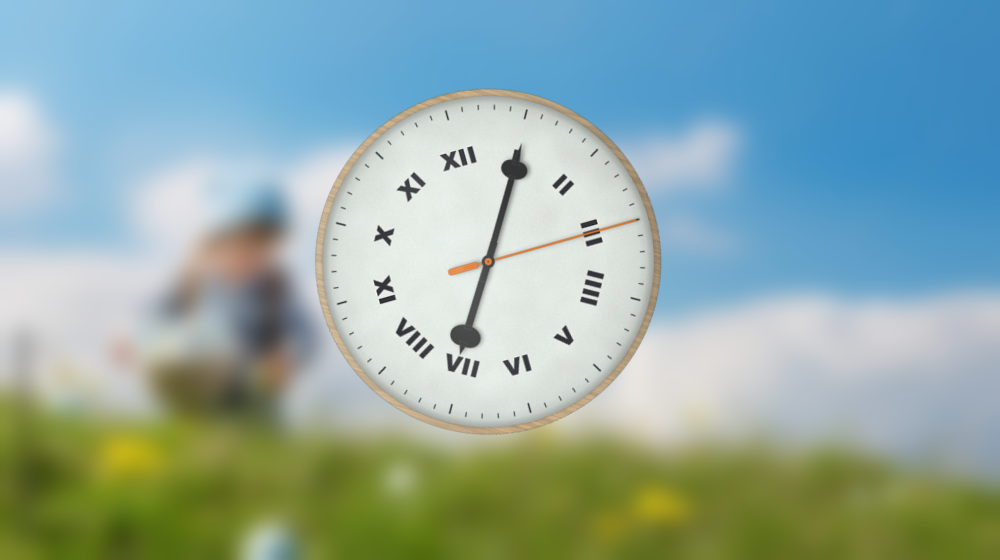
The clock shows 7.05.15
